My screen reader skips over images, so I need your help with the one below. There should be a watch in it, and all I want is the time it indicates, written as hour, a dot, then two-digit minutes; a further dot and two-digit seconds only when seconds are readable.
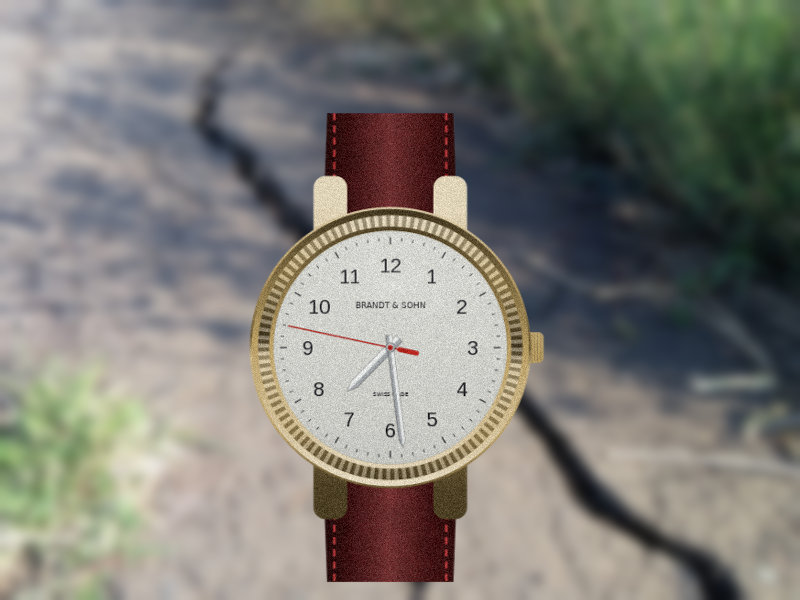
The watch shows 7.28.47
